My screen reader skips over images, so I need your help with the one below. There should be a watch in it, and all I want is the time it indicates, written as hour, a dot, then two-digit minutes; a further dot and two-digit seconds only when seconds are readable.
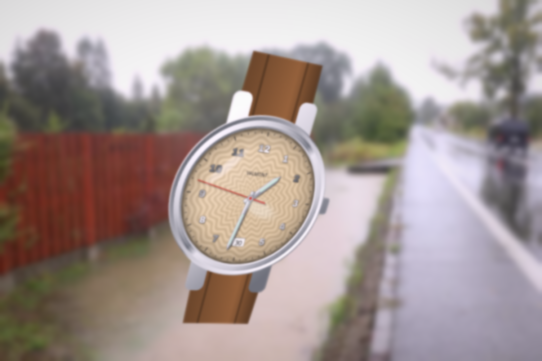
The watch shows 1.31.47
